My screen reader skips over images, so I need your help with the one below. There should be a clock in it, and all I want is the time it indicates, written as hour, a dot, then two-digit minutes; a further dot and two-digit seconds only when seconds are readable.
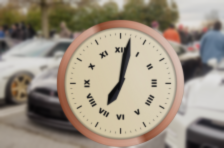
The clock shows 7.02
